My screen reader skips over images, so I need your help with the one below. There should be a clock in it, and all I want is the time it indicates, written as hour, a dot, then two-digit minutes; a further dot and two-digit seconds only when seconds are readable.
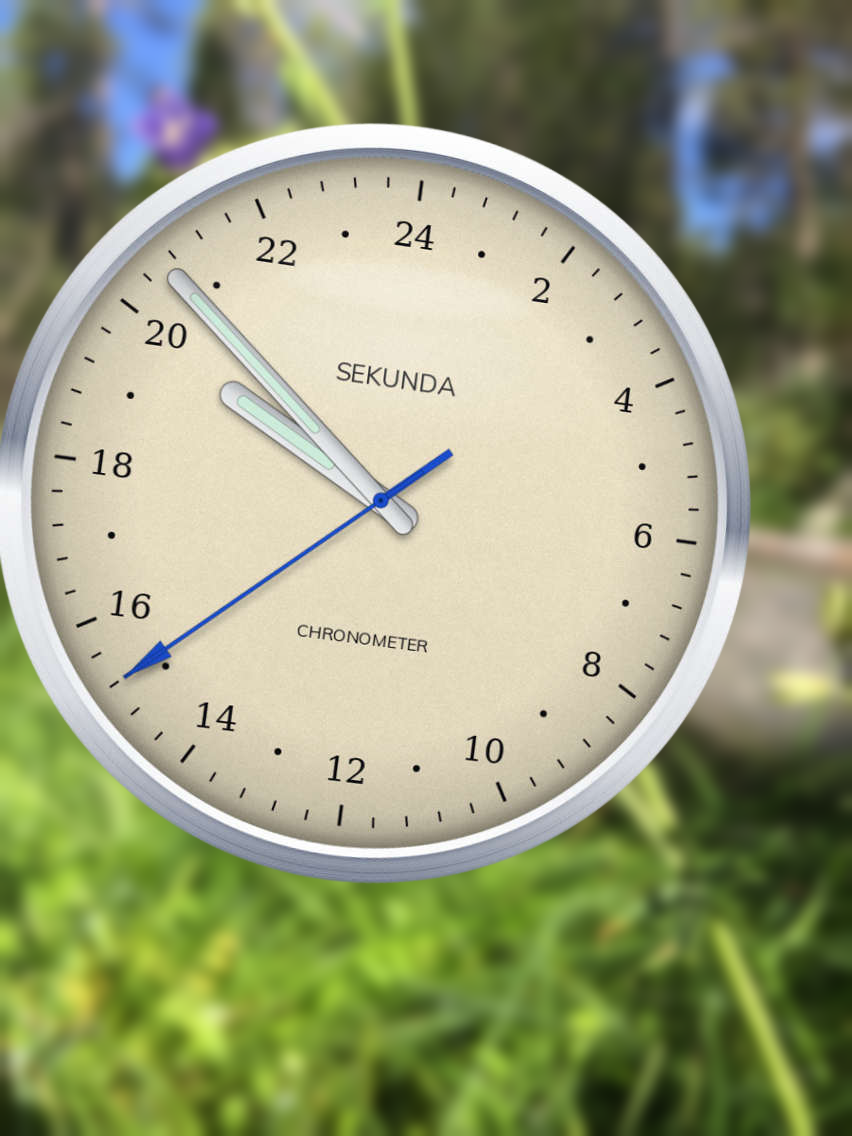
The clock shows 19.51.38
